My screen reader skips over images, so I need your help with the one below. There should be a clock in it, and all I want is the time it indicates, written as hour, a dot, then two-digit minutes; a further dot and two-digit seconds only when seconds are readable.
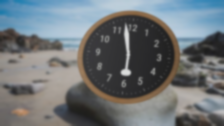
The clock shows 5.58
